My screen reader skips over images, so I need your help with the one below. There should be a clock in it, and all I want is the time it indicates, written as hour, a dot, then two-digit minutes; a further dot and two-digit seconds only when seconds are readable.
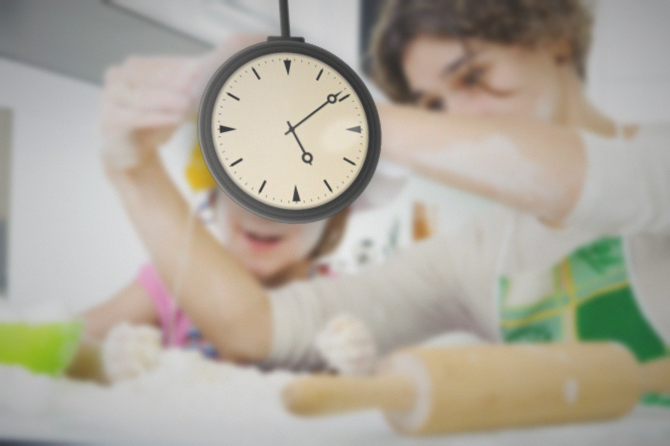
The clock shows 5.09
